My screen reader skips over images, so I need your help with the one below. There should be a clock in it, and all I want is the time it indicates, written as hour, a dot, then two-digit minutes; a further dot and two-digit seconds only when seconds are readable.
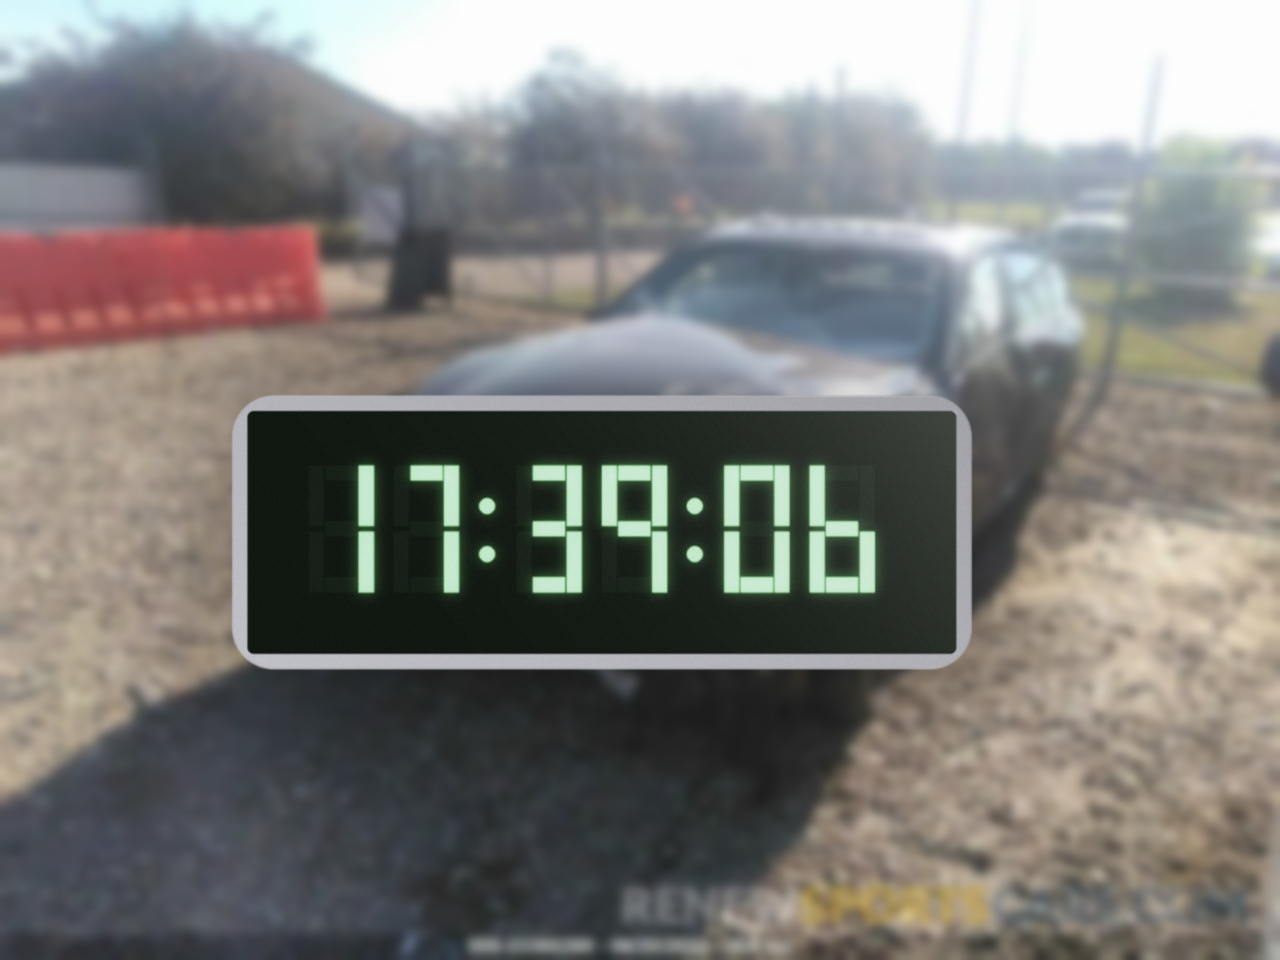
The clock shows 17.39.06
